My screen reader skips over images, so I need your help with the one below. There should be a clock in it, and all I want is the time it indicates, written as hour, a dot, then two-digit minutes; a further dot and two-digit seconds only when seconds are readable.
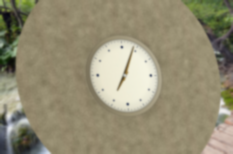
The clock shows 7.04
